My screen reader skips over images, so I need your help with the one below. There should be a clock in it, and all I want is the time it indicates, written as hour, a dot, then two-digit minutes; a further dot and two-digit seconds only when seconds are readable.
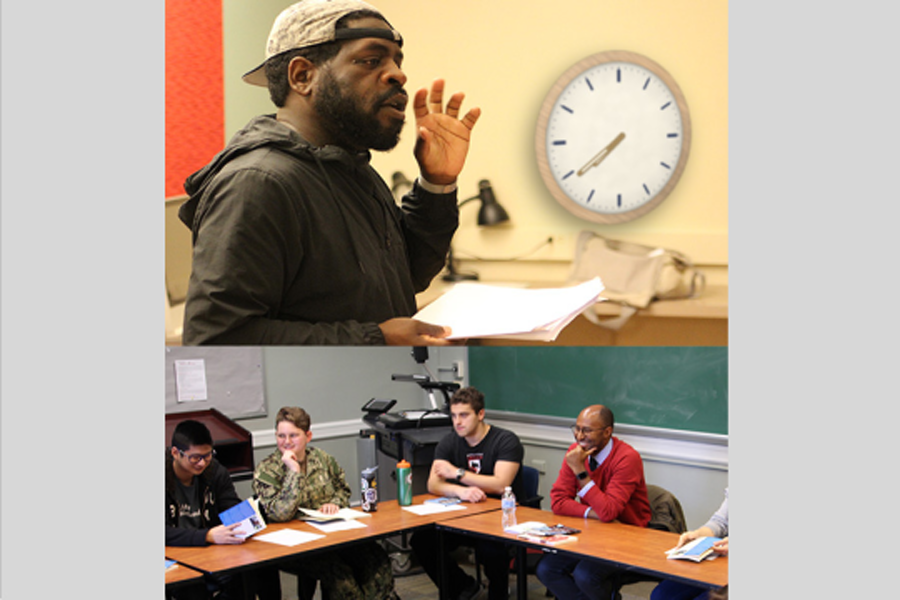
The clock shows 7.39
